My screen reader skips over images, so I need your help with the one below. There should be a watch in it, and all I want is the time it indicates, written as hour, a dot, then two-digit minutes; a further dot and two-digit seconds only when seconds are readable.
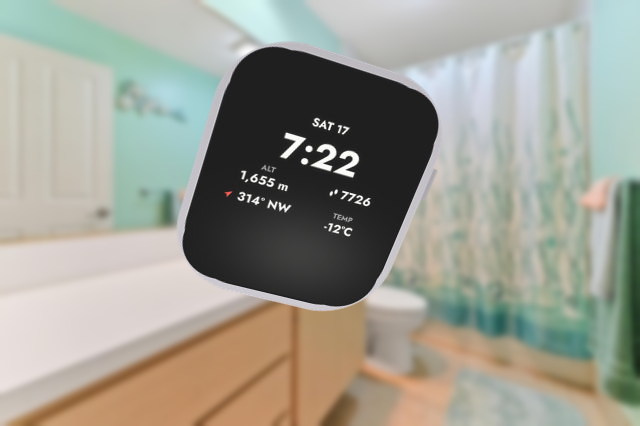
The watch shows 7.22
